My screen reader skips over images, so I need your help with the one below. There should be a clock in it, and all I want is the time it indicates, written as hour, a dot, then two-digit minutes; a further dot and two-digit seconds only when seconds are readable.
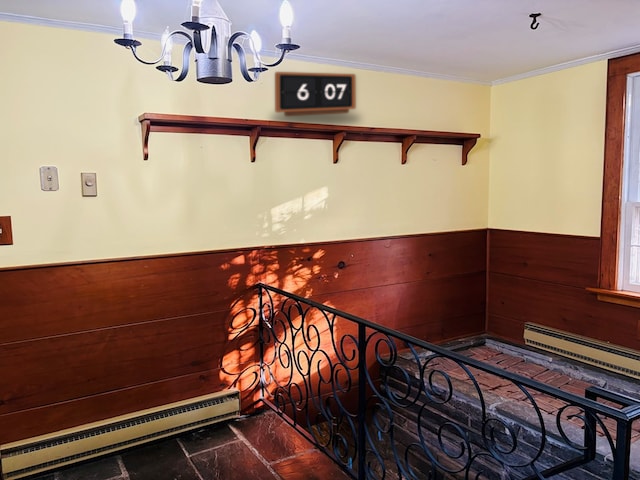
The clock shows 6.07
